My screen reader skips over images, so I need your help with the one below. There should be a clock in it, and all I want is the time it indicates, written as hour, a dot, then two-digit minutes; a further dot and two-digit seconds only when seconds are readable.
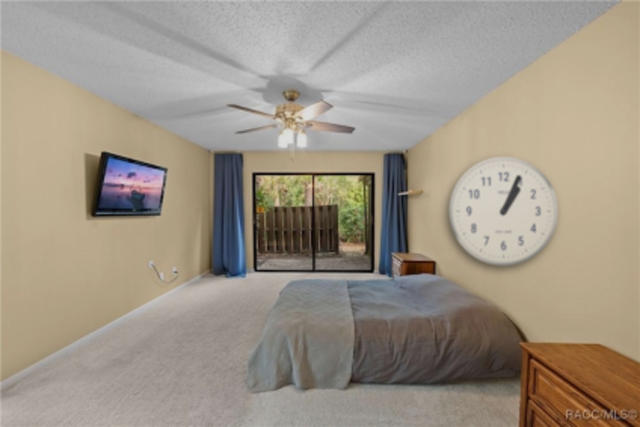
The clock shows 1.04
